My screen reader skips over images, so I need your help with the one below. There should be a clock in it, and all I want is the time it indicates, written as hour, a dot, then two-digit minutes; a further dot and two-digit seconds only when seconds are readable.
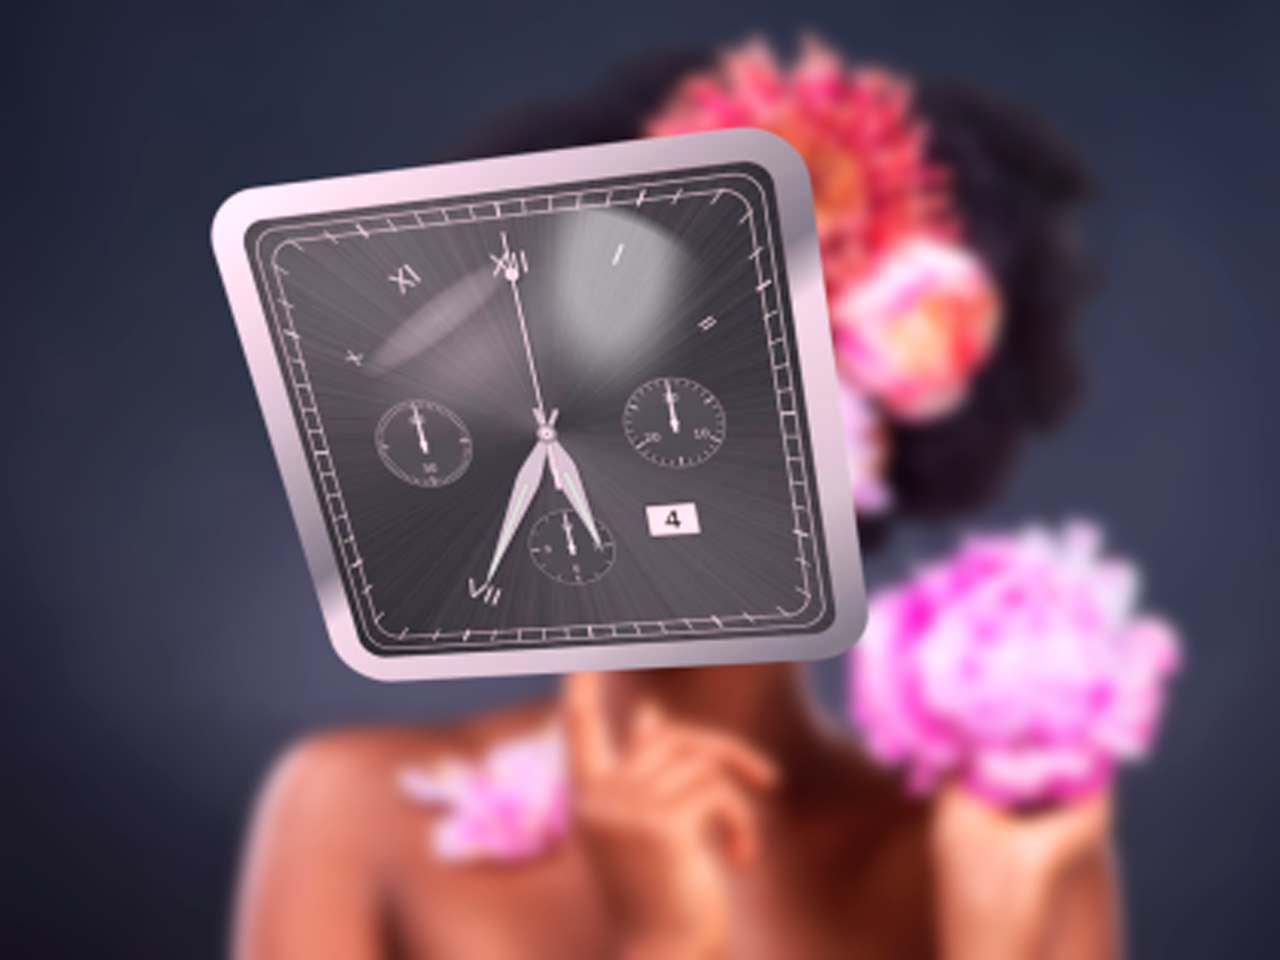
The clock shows 5.35
